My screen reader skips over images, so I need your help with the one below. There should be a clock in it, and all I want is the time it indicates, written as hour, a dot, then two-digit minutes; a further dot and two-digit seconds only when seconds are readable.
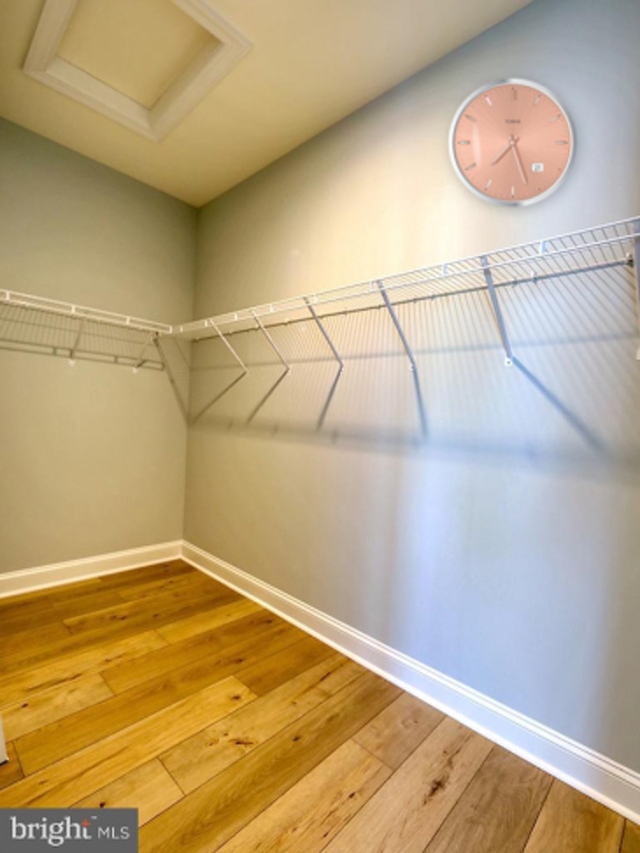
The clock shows 7.27
